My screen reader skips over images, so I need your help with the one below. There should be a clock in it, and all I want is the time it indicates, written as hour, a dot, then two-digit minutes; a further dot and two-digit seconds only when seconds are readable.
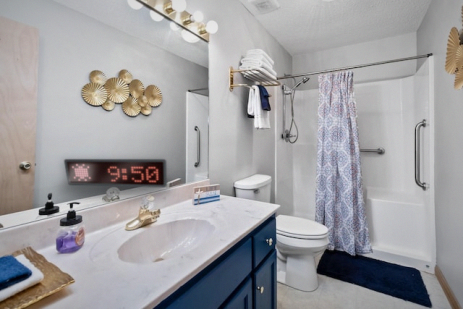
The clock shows 9.50
